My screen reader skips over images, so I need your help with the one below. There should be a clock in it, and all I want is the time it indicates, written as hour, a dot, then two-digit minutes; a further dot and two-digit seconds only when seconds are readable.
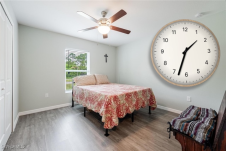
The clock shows 1.33
